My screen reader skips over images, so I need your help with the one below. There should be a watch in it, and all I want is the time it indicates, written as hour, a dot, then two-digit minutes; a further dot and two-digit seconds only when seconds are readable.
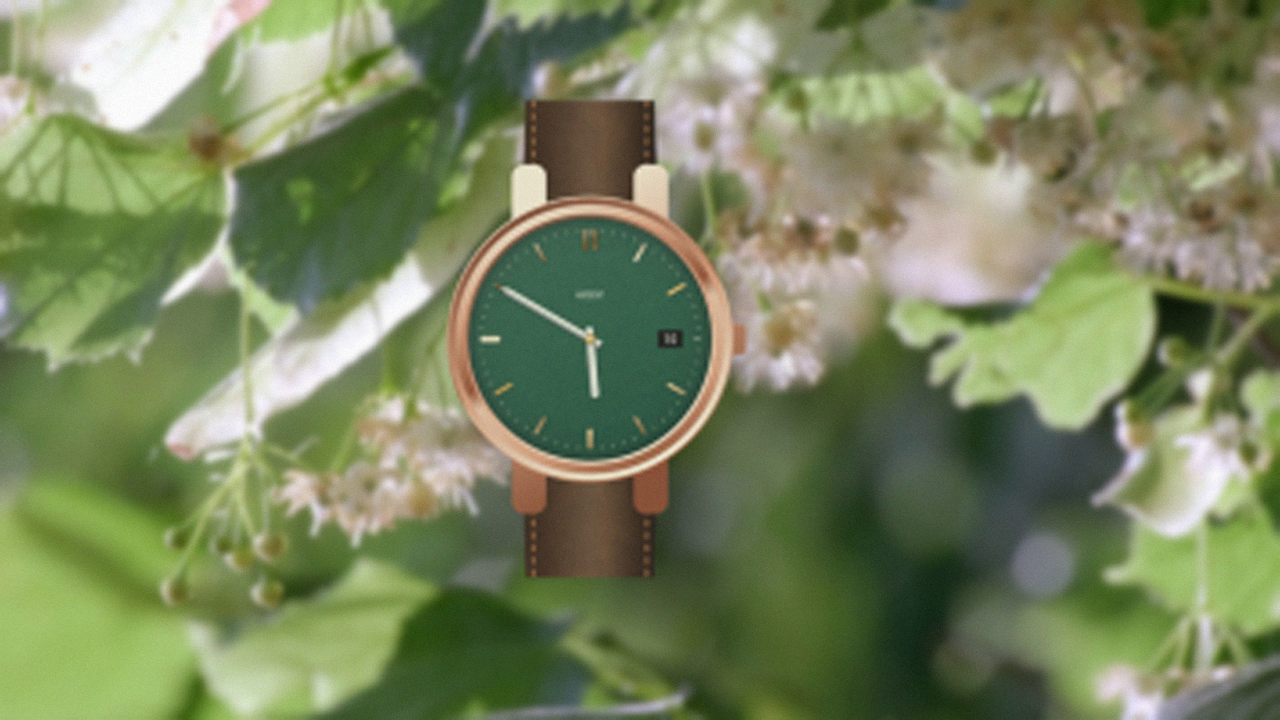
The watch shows 5.50
